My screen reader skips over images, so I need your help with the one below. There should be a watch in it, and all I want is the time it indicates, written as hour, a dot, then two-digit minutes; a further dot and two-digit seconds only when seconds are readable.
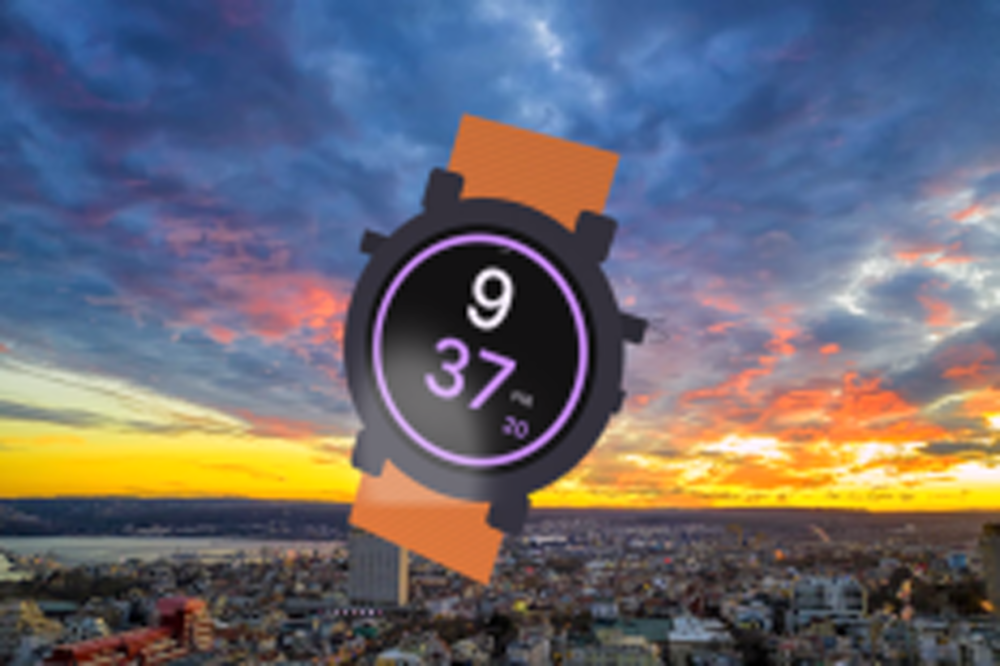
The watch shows 9.37
